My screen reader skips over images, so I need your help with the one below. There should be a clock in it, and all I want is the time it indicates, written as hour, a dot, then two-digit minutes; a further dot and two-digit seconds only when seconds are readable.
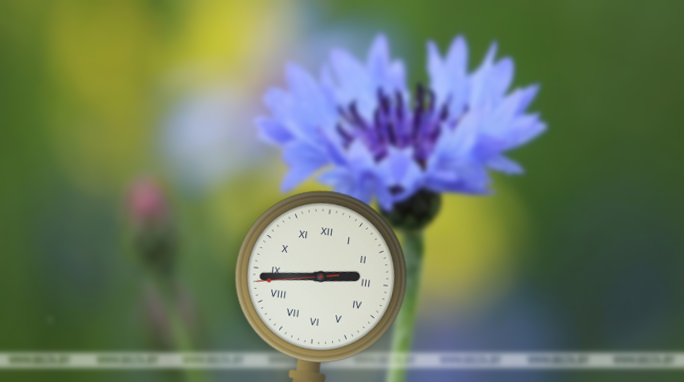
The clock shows 2.43.43
